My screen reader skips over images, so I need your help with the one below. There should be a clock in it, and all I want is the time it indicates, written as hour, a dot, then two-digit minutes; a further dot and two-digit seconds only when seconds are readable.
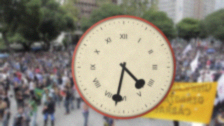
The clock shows 4.32
